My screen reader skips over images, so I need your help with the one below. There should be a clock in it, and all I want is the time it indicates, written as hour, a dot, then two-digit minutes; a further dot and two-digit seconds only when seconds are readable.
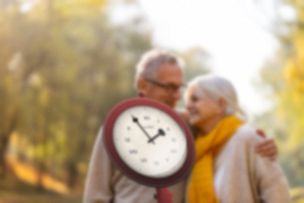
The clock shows 1.55
